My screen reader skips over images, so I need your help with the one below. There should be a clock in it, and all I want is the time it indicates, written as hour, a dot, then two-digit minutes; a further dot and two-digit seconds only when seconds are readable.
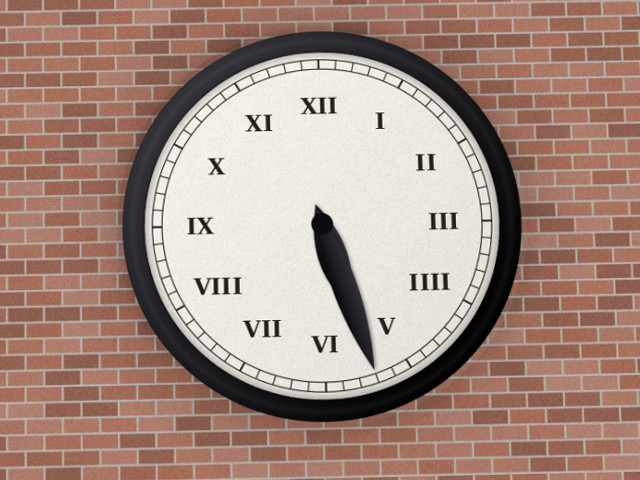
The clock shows 5.27
